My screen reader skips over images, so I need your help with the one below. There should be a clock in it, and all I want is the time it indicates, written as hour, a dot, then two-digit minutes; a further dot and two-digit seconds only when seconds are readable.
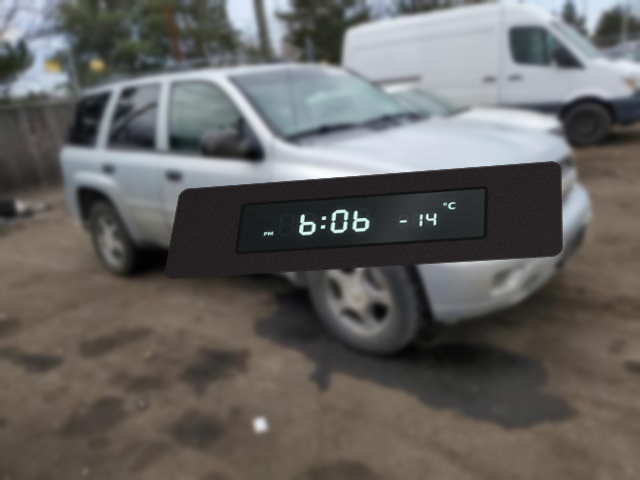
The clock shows 6.06
